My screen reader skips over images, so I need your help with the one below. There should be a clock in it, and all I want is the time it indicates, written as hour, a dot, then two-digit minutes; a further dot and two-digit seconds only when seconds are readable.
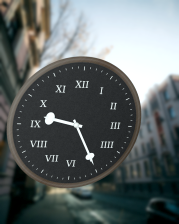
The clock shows 9.25
